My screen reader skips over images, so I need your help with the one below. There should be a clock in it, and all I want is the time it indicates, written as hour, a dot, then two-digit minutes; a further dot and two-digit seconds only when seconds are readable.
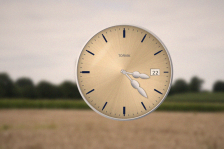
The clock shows 3.23
